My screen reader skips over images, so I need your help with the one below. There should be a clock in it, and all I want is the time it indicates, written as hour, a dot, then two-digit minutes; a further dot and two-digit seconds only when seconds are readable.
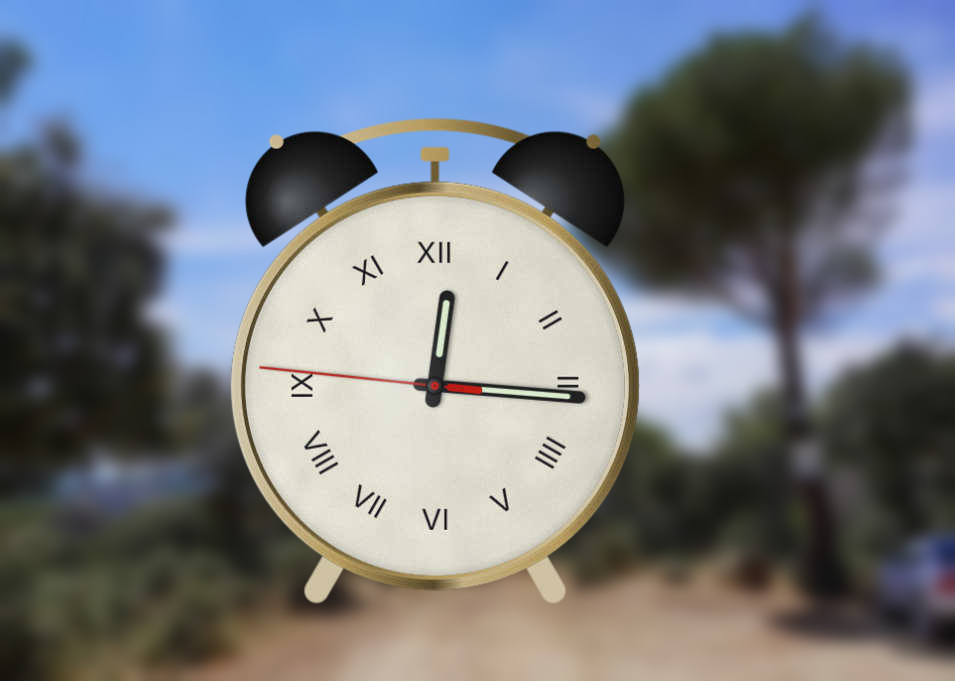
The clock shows 12.15.46
